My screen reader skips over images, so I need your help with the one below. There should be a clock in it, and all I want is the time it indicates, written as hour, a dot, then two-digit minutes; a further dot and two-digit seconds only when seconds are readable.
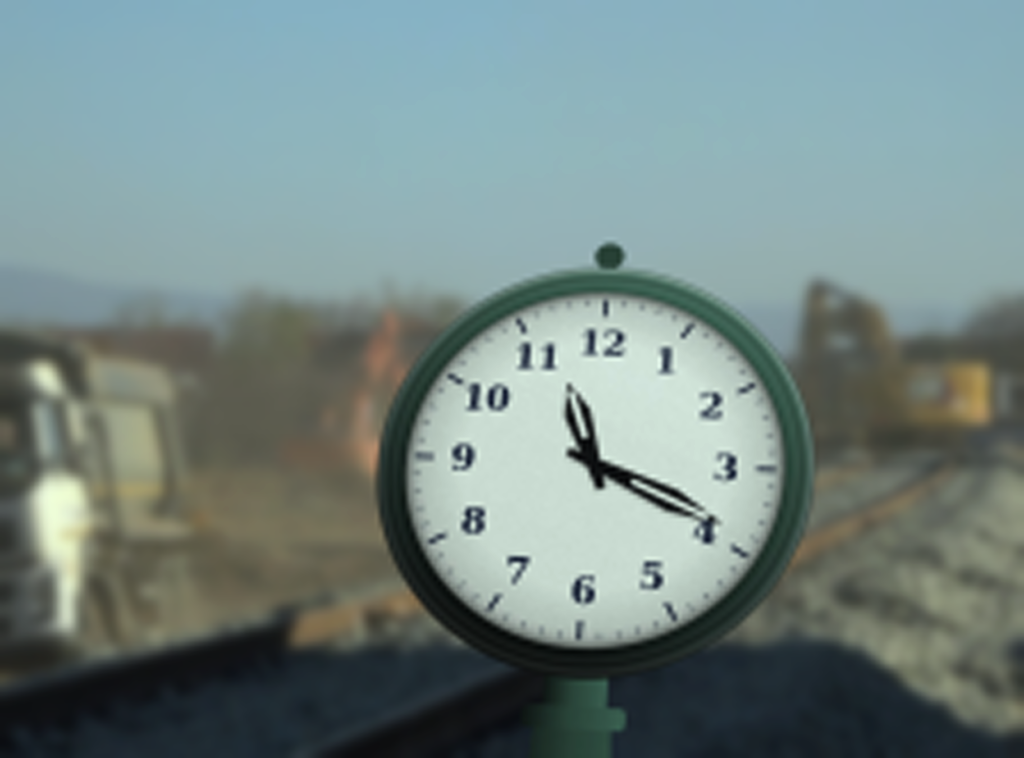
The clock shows 11.19
